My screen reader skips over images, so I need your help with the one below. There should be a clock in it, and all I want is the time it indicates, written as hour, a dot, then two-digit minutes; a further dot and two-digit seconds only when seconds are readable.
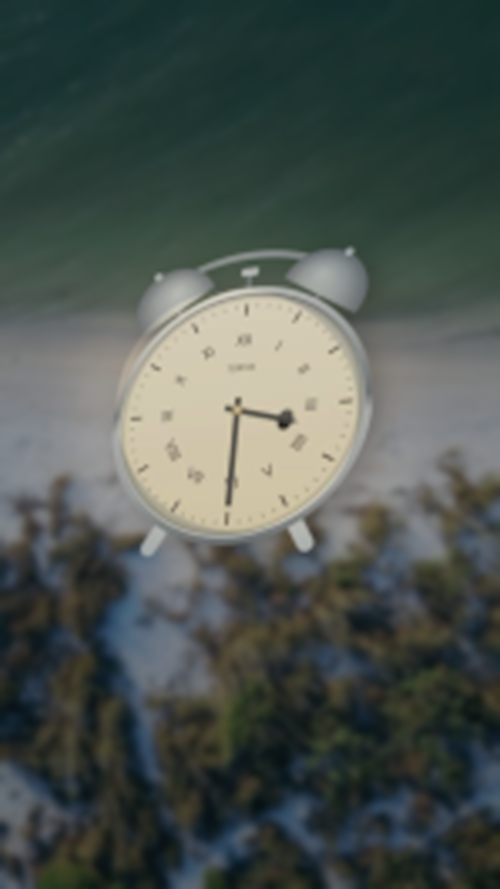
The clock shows 3.30
